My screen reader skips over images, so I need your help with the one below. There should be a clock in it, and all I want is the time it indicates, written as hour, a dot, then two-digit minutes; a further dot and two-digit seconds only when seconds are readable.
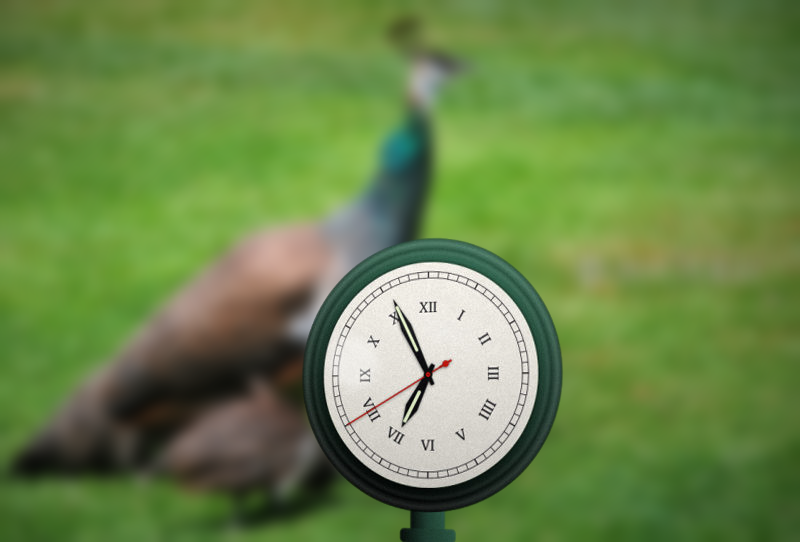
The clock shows 6.55.40
